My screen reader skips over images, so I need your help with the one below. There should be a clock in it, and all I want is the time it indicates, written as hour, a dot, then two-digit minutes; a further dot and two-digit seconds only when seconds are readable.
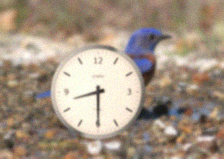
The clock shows 8.30
